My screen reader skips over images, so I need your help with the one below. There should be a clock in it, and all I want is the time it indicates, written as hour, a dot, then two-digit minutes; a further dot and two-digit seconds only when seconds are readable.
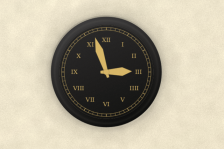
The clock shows 2.57
